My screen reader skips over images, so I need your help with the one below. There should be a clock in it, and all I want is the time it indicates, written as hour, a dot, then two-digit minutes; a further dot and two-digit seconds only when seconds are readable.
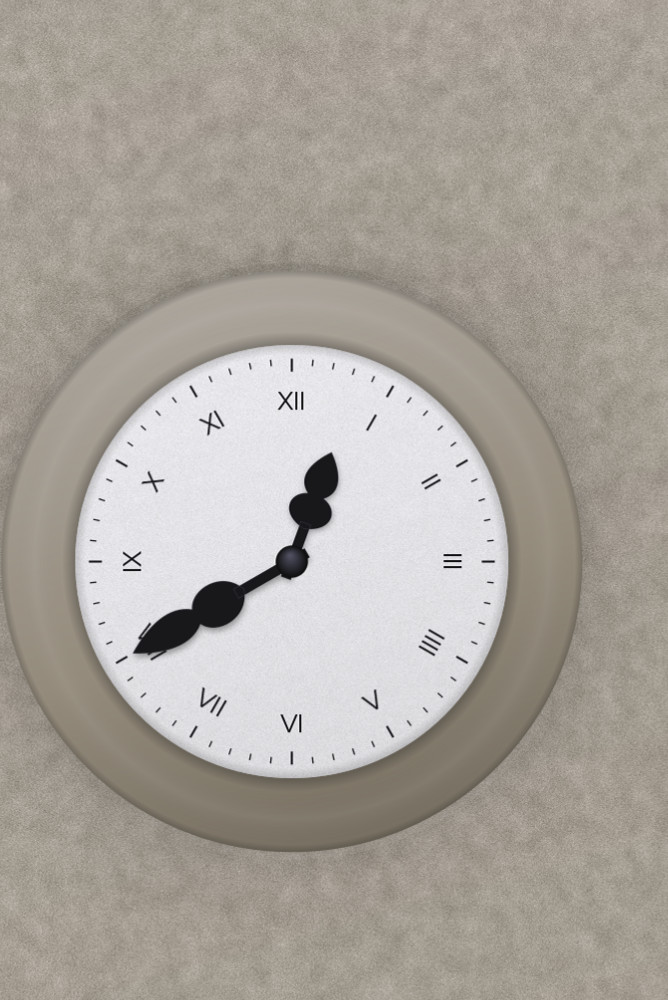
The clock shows 12.40
